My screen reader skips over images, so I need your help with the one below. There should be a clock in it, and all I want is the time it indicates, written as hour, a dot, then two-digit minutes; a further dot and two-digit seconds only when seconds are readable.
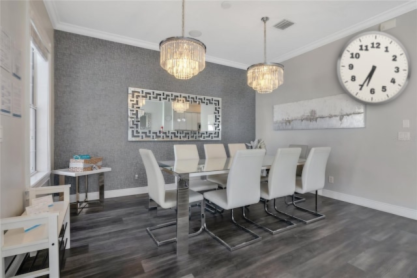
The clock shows 6.35
